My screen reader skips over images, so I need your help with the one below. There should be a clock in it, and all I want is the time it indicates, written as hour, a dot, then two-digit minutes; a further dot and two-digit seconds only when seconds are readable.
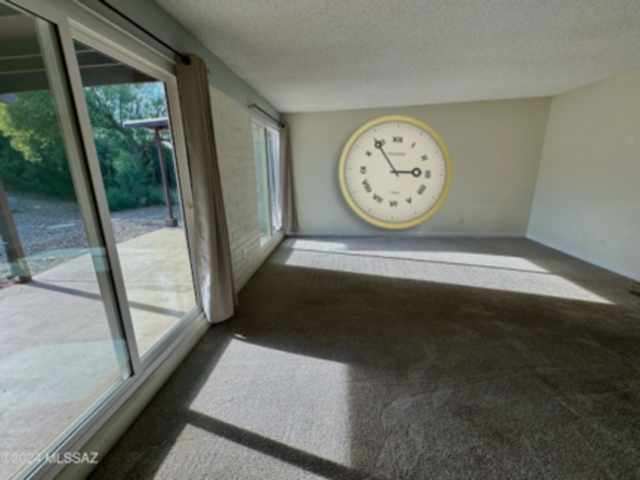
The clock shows 2.54
